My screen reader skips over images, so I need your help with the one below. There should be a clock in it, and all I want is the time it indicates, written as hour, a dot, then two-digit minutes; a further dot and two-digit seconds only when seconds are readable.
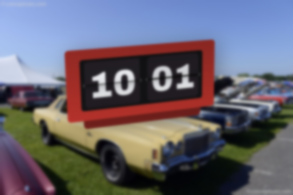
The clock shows 10.01
